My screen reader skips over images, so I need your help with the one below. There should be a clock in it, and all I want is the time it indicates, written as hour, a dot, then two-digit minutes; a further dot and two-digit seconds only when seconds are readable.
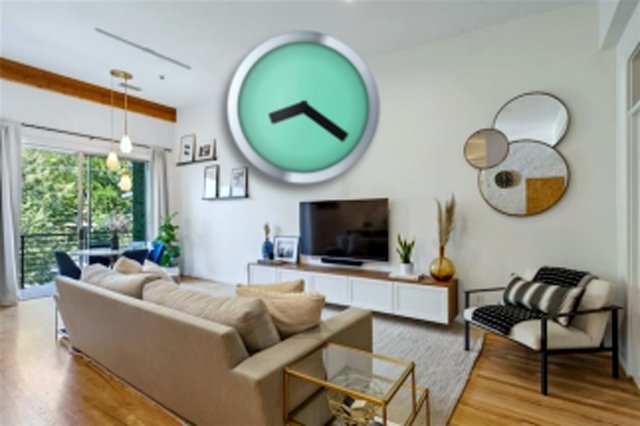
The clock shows 8.21
